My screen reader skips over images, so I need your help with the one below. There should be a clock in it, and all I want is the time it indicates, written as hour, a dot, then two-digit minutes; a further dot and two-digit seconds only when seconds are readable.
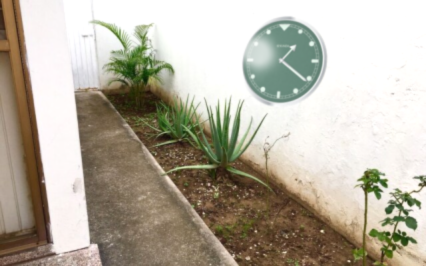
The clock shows 1.21
